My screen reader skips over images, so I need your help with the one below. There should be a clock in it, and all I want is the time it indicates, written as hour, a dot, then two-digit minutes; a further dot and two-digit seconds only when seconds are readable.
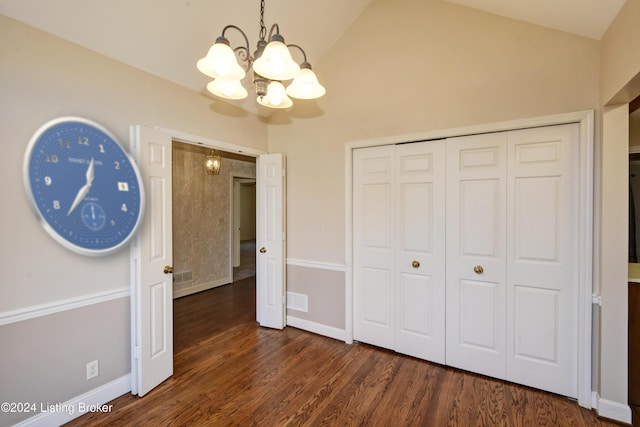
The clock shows 12.37
